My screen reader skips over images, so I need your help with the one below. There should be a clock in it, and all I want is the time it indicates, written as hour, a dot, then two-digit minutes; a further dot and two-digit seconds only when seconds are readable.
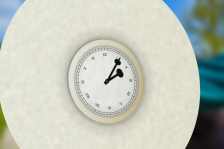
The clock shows 2.06
